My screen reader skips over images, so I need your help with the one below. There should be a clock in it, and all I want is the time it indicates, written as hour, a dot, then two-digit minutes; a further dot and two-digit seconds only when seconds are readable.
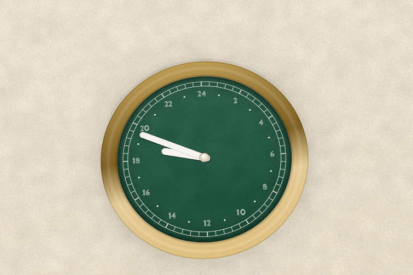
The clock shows 18.49
